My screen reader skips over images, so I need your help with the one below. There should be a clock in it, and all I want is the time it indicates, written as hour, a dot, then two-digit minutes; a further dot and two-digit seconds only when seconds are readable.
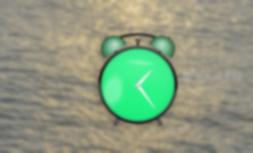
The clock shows 1.24
